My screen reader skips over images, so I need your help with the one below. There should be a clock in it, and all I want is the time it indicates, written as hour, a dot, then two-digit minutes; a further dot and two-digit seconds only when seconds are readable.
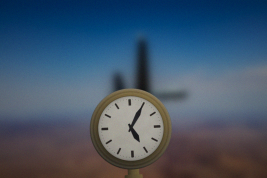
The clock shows 5.05
